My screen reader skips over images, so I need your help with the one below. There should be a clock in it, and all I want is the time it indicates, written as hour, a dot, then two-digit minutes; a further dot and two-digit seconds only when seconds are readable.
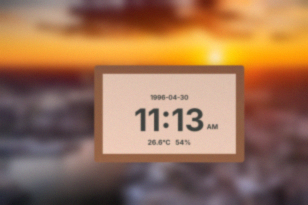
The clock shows 11.13
